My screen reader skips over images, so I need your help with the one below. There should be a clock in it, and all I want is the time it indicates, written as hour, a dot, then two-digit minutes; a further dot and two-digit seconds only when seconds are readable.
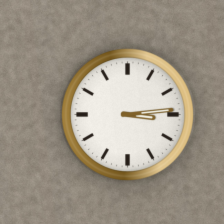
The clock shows 3.14
